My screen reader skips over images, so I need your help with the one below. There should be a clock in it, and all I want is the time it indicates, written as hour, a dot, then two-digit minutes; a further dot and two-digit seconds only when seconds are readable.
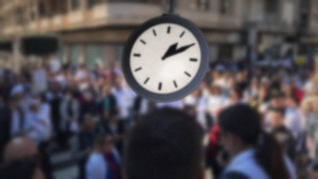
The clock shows 1.10
